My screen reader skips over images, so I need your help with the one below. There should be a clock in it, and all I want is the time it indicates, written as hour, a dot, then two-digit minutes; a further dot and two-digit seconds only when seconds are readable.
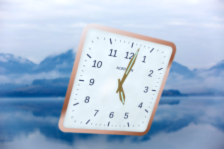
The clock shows 5.02
